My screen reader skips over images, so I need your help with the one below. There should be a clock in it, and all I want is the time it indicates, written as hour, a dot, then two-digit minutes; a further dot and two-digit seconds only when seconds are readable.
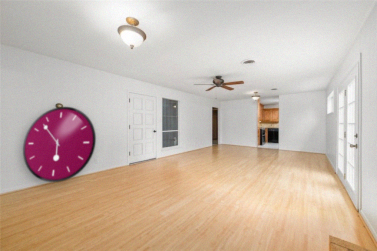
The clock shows 5.53
